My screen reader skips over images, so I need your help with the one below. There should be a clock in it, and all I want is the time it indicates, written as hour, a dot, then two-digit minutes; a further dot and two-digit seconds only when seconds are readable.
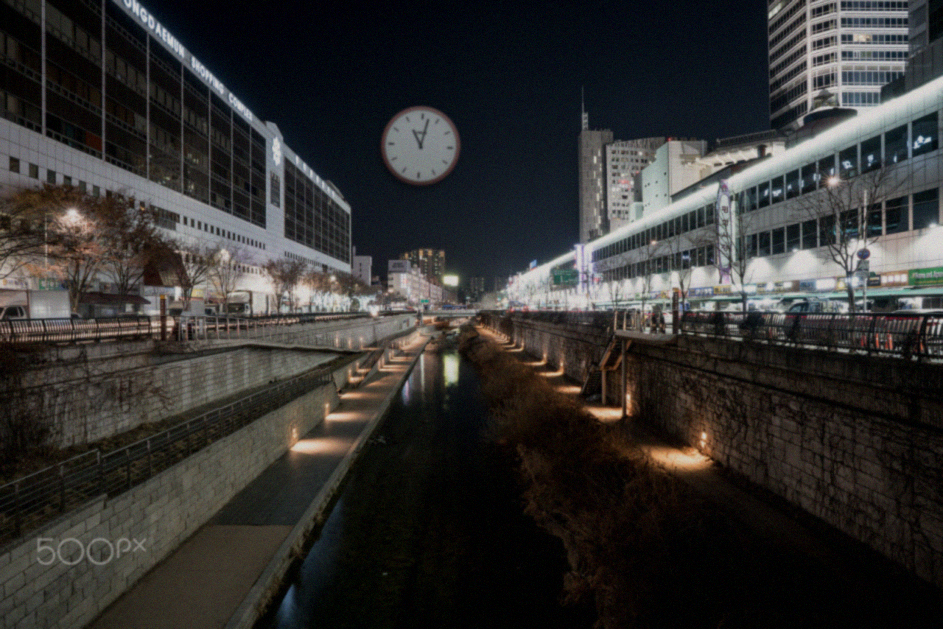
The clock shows 11.02
